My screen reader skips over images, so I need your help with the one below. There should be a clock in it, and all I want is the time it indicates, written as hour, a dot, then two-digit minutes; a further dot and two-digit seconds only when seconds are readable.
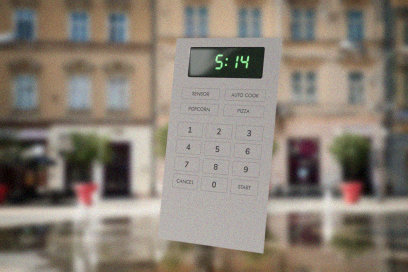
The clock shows 5.14
